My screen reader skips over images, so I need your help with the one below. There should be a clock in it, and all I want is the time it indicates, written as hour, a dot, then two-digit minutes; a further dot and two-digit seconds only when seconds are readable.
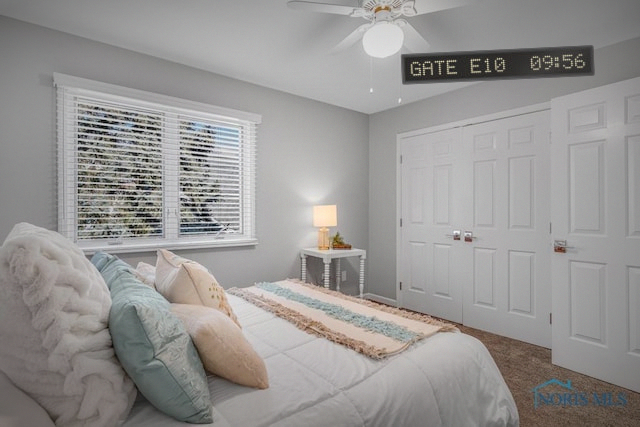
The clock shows 9.56
